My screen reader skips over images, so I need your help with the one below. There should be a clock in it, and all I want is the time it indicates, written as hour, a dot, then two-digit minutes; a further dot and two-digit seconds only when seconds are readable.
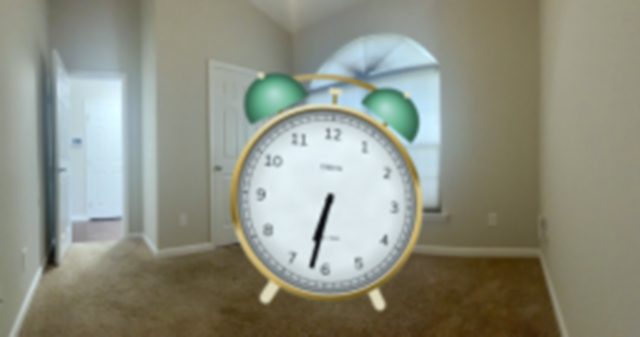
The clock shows 6.32
